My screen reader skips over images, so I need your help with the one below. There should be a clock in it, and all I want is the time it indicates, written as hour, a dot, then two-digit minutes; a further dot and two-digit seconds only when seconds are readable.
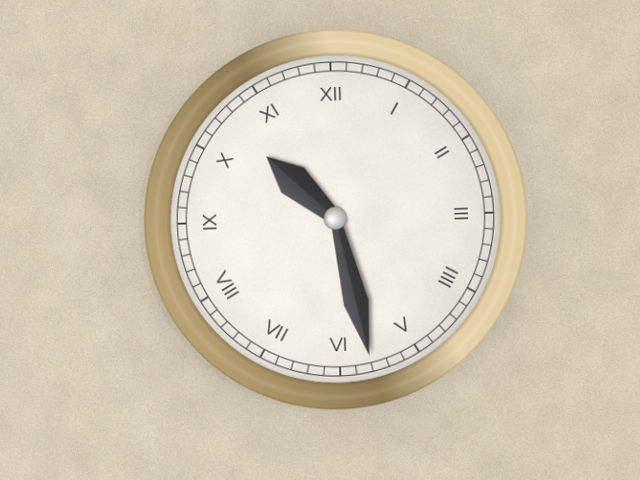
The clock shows 10.28
